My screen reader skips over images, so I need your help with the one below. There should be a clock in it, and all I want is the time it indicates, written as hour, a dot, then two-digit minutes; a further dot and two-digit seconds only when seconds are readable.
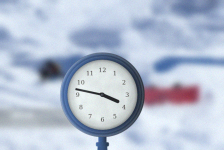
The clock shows 3.47
